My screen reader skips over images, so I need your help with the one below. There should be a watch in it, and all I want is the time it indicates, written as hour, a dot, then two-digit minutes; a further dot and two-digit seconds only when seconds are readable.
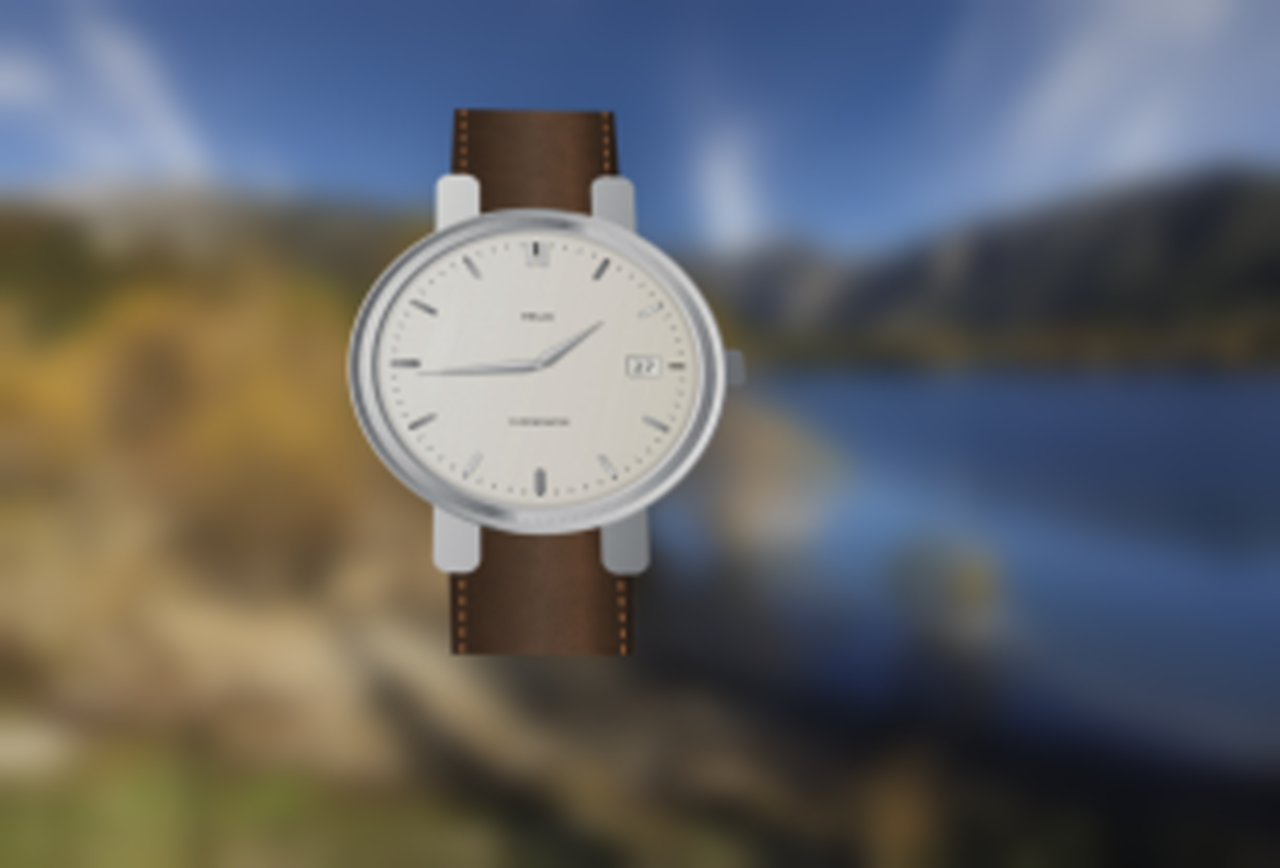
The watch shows 1.44
